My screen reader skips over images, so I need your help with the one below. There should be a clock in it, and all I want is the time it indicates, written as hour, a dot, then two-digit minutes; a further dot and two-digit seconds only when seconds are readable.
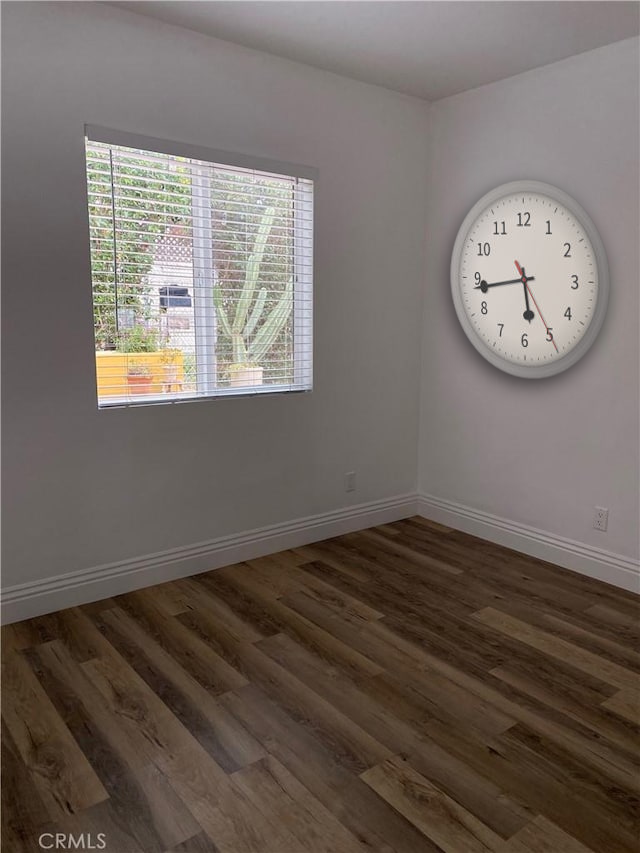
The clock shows 5.43.25
